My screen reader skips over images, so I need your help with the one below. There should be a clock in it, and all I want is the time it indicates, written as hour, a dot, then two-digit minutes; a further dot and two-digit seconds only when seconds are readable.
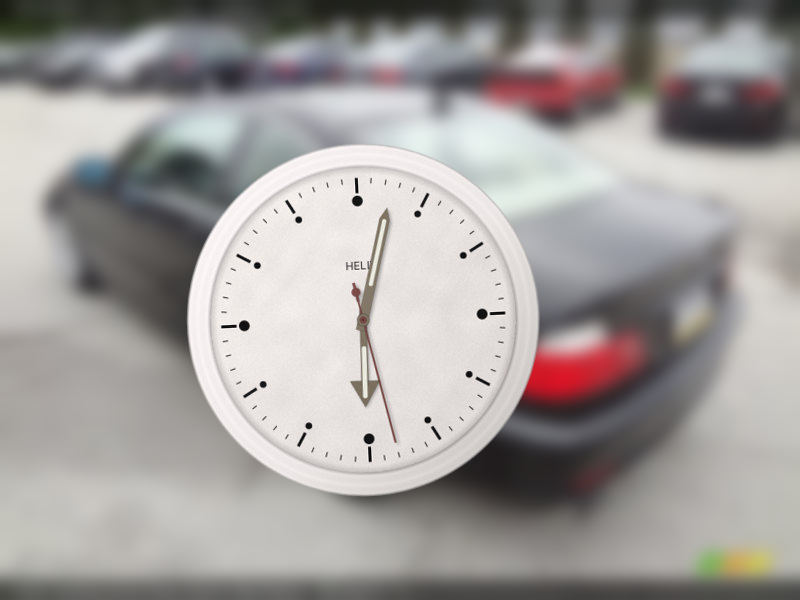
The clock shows 6.02.28
